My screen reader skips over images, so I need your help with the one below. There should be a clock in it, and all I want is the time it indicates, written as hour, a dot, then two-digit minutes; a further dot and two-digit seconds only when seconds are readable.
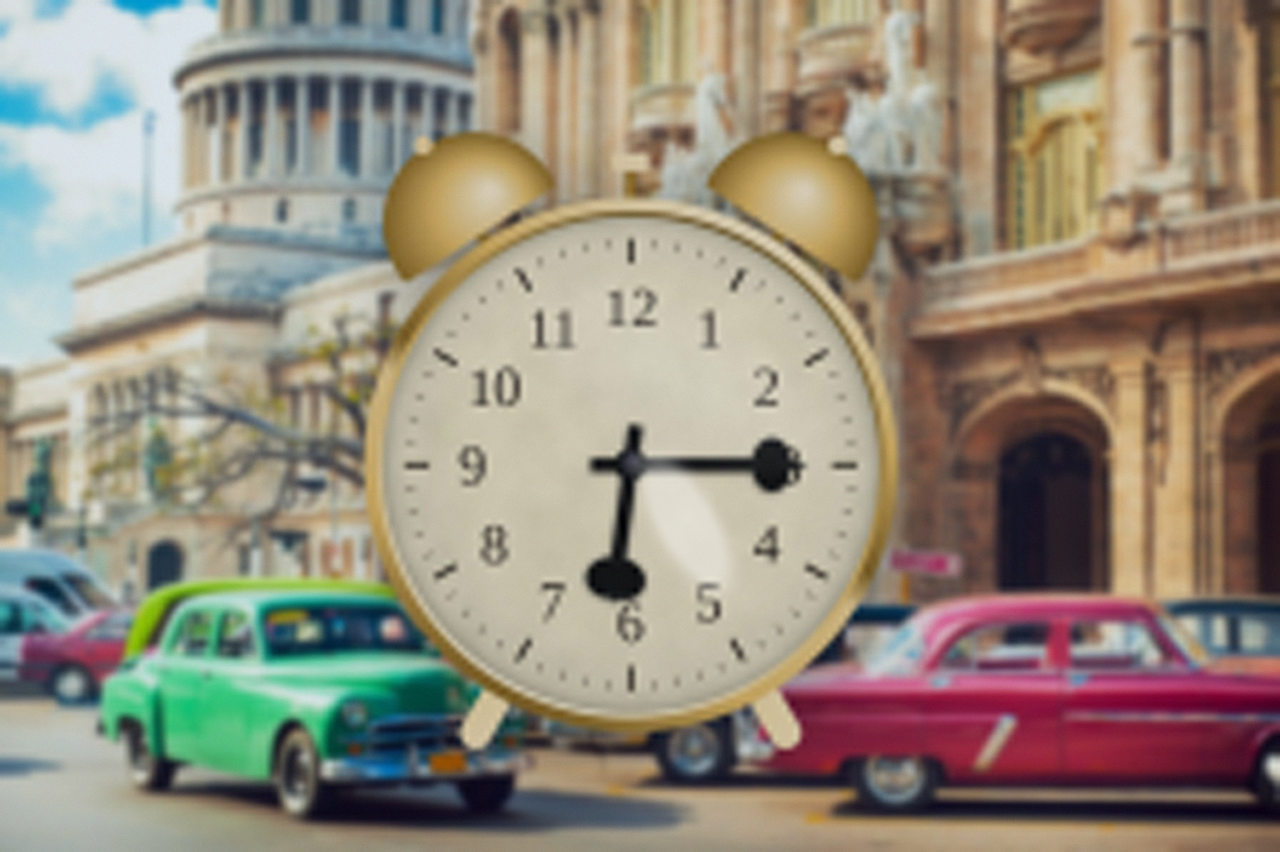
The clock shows 6.15
